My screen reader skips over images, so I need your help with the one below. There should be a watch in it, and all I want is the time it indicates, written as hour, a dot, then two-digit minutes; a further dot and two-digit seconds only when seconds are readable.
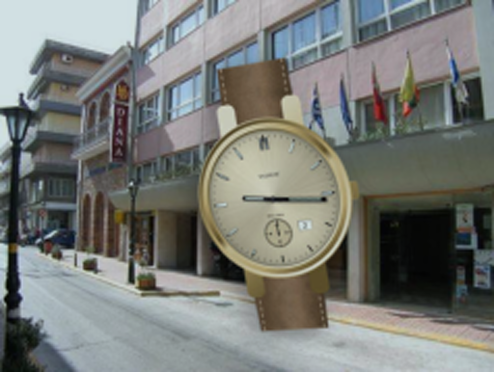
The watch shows 9.16
